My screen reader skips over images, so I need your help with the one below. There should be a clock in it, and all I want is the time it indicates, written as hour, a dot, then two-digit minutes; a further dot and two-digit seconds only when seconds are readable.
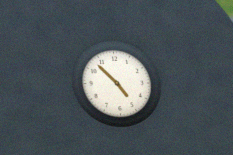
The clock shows 4.53
